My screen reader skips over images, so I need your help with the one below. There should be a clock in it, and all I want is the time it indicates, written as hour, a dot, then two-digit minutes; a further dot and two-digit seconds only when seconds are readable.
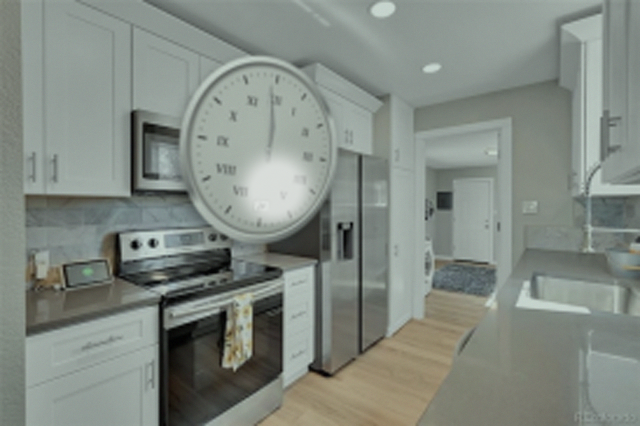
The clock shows 11.59
